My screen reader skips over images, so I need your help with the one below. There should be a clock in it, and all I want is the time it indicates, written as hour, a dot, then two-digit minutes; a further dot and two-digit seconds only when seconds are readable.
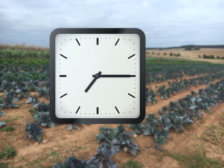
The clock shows 7.15
